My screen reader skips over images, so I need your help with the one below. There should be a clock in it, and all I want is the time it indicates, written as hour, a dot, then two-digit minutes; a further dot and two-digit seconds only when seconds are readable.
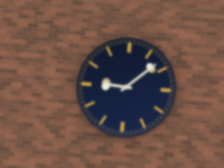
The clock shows 9.08
